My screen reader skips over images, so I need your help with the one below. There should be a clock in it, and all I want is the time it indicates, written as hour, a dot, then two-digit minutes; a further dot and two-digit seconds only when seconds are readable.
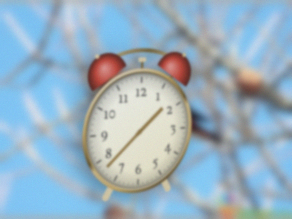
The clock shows 1.38
